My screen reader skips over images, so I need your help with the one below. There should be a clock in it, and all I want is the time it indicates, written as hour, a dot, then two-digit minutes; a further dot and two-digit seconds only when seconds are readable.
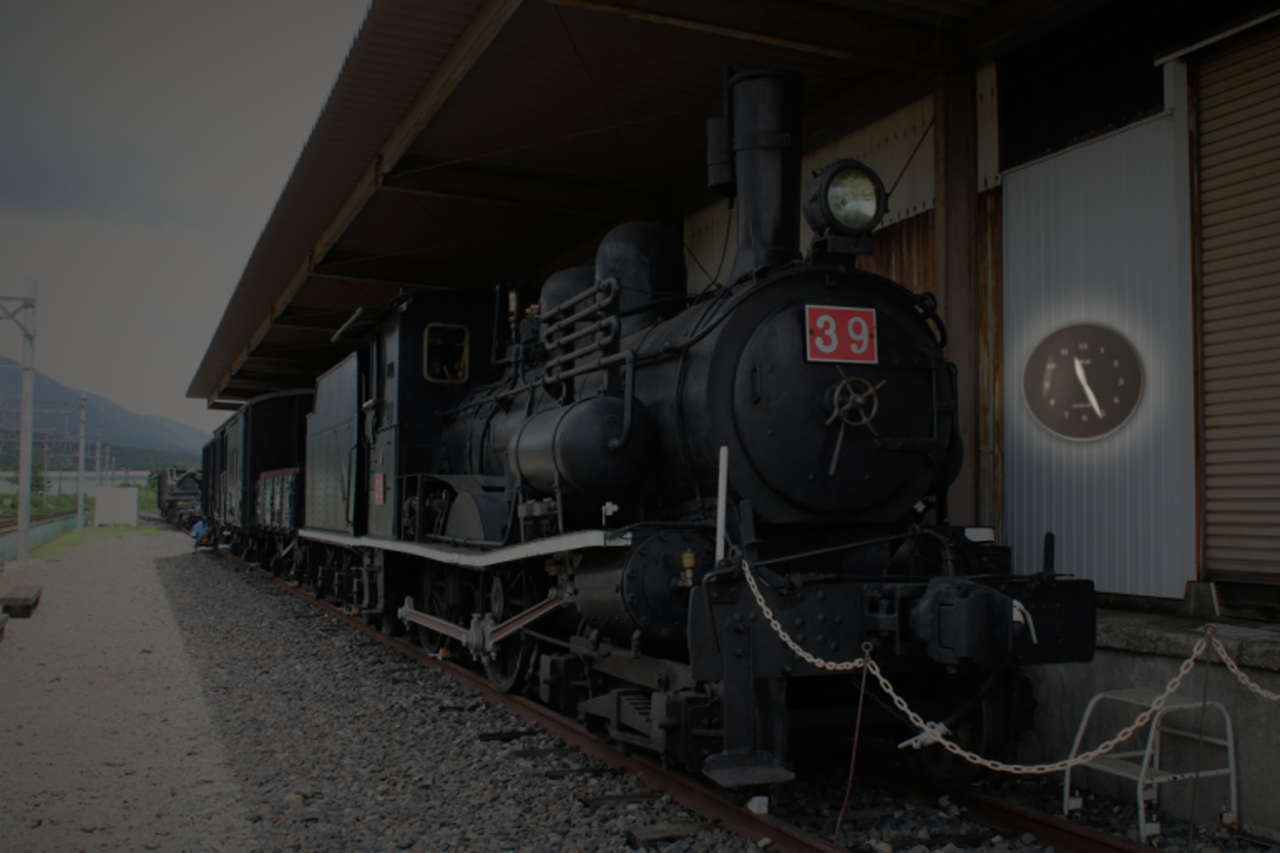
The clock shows 11.26
